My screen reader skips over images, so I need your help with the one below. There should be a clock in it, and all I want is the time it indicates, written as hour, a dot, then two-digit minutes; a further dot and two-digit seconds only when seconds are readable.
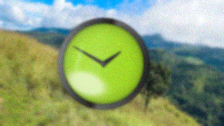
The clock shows 1.50
